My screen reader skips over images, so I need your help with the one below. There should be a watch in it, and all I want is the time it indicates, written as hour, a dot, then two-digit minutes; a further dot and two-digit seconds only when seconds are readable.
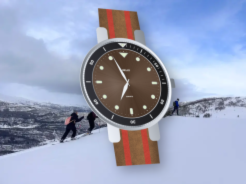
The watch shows 6.56
